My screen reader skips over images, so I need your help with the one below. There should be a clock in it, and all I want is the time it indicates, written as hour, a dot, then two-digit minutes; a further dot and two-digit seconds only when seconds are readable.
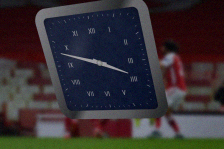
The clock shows 3.48
